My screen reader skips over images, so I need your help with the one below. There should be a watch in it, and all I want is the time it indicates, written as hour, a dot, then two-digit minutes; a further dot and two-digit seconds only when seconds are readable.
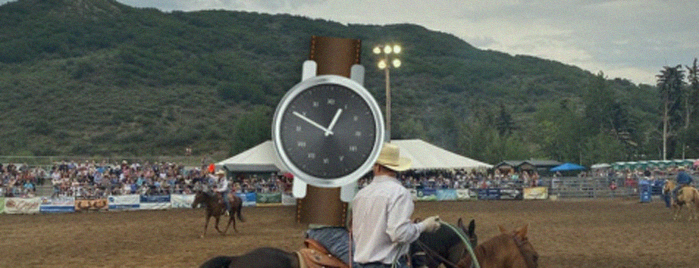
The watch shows 12.49
